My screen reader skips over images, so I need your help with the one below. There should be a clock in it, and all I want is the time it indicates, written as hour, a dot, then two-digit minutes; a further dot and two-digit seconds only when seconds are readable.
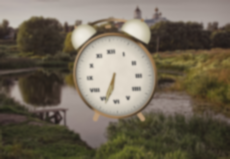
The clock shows 6.34
